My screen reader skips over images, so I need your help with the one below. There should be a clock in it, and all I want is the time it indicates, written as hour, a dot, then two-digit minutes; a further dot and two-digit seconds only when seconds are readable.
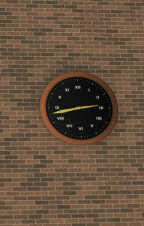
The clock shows 2.43
